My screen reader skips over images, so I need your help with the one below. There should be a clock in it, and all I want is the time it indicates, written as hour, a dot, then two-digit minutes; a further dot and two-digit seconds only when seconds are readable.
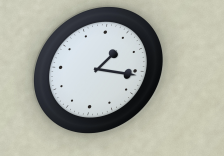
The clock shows 1.16
